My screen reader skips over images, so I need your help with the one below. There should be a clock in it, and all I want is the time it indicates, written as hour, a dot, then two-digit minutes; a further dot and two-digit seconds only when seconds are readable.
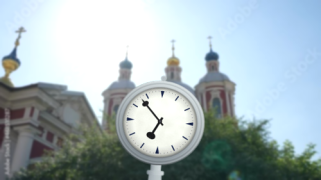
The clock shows 6.53
